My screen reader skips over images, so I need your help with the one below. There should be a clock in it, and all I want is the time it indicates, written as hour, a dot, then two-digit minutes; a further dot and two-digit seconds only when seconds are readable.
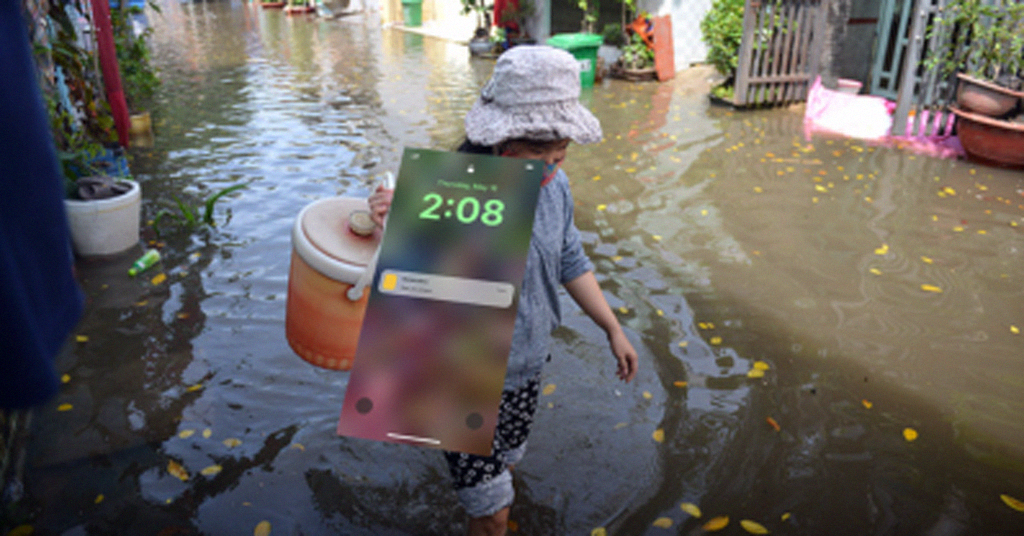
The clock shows 2.08
